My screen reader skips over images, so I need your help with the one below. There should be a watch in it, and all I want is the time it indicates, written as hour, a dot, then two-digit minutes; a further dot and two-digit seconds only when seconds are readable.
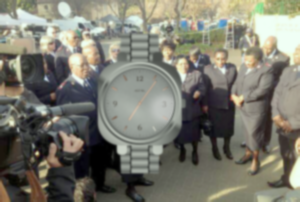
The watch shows 7.06
